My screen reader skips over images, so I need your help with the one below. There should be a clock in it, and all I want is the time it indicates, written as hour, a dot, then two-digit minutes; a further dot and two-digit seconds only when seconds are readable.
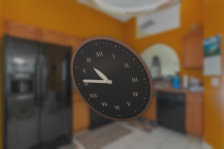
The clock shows 10.46
